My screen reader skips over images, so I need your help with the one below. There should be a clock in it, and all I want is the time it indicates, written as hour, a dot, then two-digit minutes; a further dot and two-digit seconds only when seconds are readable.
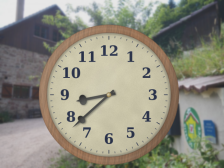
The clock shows 8.38
